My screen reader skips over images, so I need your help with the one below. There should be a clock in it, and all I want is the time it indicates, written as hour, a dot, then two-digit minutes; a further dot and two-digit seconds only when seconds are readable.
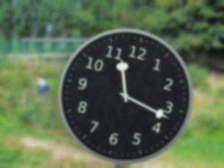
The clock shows 11.17
